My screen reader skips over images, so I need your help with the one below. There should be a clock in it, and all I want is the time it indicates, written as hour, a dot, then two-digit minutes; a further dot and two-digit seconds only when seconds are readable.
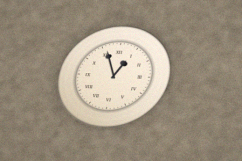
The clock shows 12.56
